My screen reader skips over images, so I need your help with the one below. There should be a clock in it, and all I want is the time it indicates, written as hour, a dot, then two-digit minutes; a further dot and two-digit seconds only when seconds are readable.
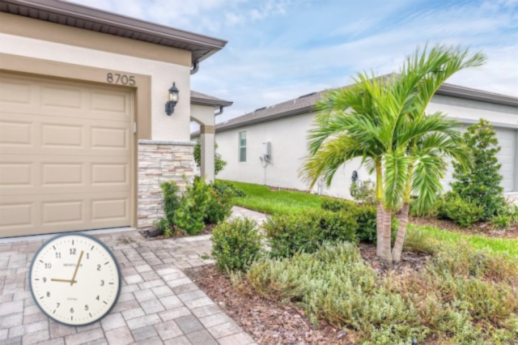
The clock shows 9.03
